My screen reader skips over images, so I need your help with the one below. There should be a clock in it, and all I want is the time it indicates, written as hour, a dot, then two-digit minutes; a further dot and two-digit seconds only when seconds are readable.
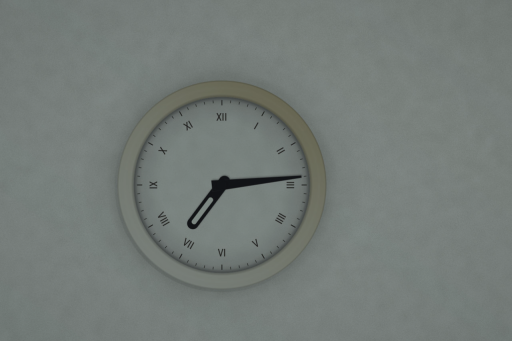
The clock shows 7.14
